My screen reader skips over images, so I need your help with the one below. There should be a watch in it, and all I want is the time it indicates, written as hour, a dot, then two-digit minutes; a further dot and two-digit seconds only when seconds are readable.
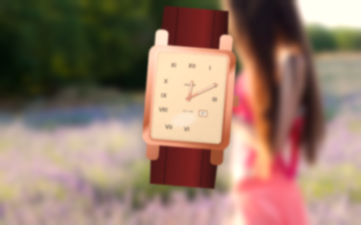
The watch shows 12.10
